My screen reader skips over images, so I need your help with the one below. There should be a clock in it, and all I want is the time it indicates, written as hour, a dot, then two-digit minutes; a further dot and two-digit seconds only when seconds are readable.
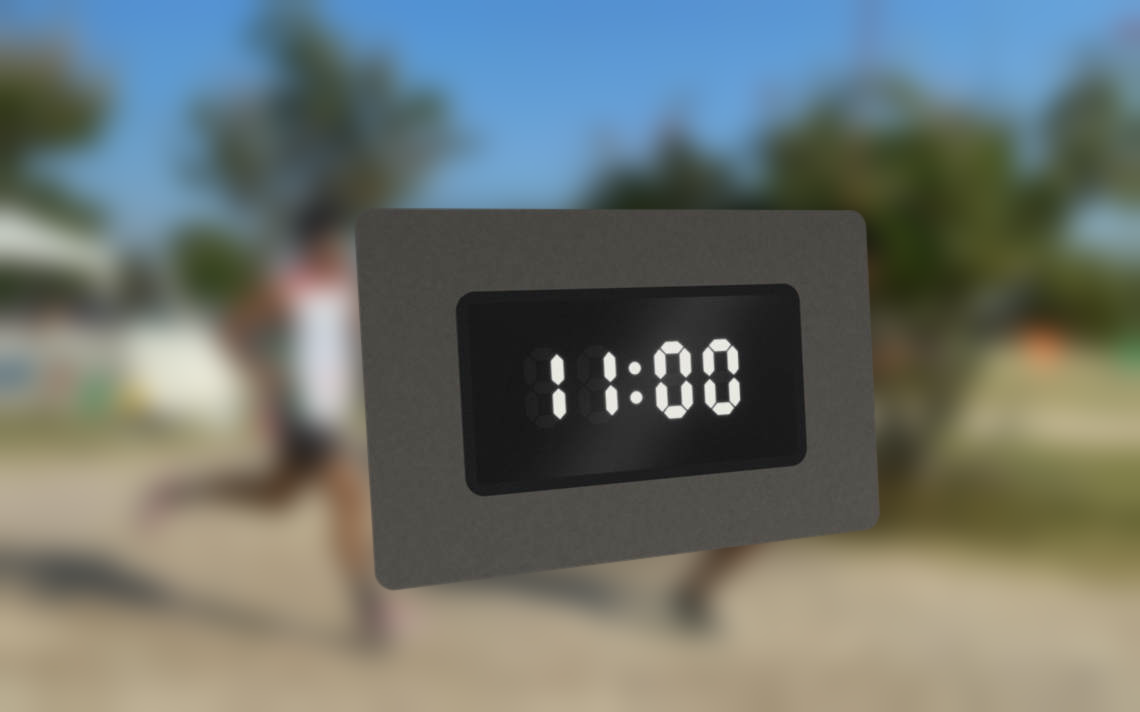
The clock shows 11.00
